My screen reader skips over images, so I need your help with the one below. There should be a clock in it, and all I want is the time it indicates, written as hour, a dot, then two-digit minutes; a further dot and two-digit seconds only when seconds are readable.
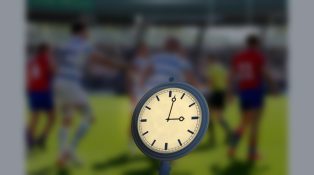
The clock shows 3.02
